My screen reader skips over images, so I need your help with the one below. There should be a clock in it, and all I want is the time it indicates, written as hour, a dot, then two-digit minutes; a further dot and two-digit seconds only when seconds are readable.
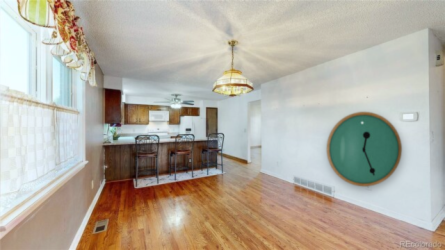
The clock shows 12.27
